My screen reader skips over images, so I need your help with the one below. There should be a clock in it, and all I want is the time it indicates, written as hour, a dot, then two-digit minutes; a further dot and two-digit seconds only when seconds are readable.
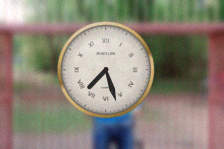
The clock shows 7.27
